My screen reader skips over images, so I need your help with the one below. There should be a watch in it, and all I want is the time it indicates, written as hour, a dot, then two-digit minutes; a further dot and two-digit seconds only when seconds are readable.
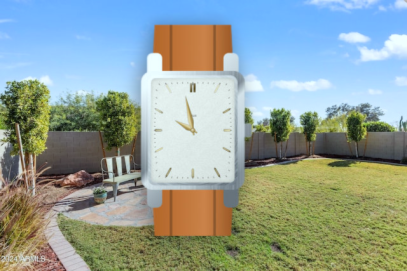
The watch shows 9.58
